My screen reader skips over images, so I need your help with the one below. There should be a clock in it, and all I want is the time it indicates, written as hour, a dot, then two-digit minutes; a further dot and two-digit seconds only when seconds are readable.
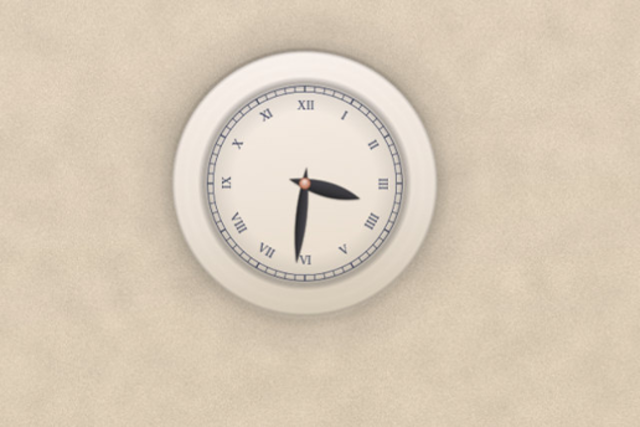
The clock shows 3.31
